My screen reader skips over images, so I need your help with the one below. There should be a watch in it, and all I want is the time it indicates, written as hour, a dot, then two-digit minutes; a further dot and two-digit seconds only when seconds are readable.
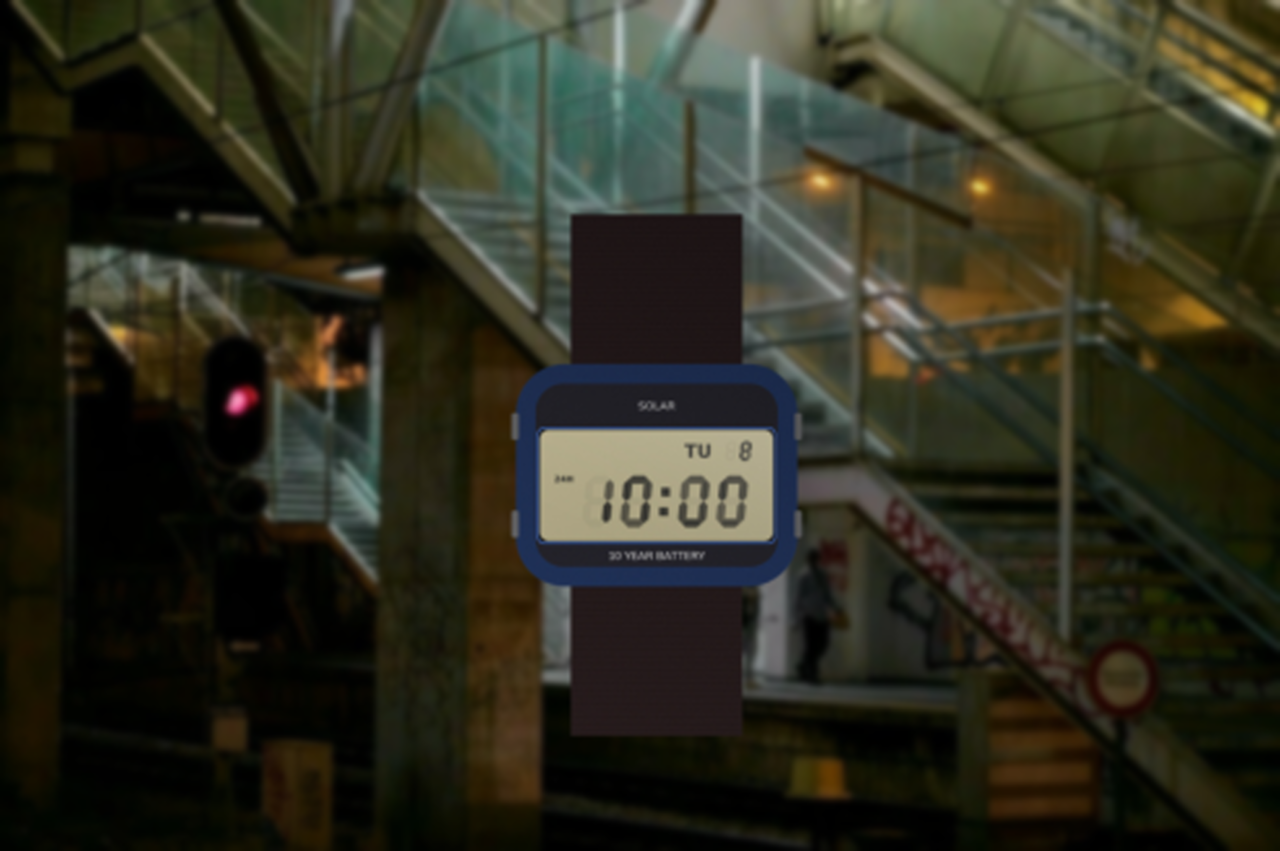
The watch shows 10.00
